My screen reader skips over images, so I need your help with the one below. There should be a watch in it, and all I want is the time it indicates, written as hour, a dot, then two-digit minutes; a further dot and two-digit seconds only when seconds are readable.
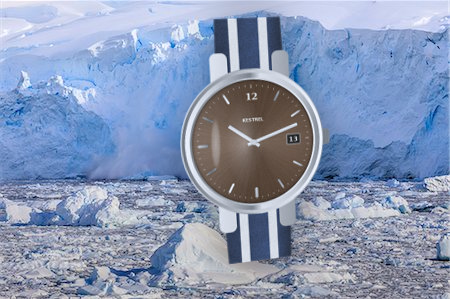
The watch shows 10.12
